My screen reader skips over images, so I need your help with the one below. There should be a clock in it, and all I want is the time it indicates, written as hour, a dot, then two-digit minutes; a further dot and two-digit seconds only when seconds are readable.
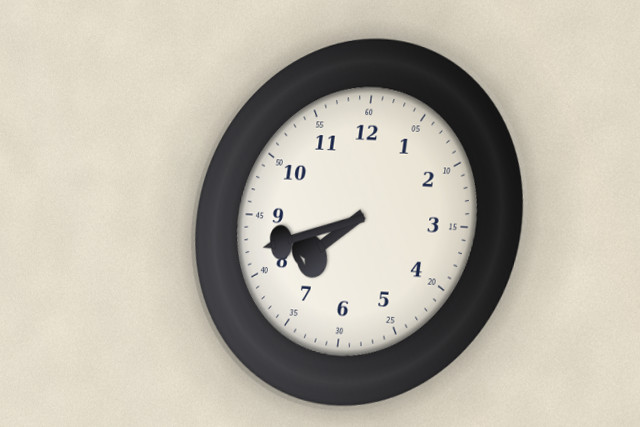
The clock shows 7.42
